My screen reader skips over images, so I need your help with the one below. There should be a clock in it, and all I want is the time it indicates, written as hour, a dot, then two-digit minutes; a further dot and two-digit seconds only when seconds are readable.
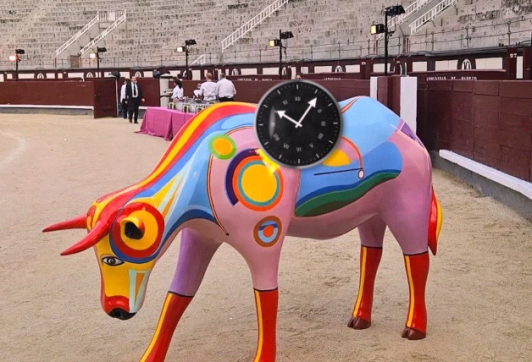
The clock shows 10.06
